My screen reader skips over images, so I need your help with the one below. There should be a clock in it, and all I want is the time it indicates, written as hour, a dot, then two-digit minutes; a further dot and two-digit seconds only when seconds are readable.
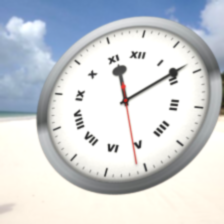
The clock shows 11.08.26
